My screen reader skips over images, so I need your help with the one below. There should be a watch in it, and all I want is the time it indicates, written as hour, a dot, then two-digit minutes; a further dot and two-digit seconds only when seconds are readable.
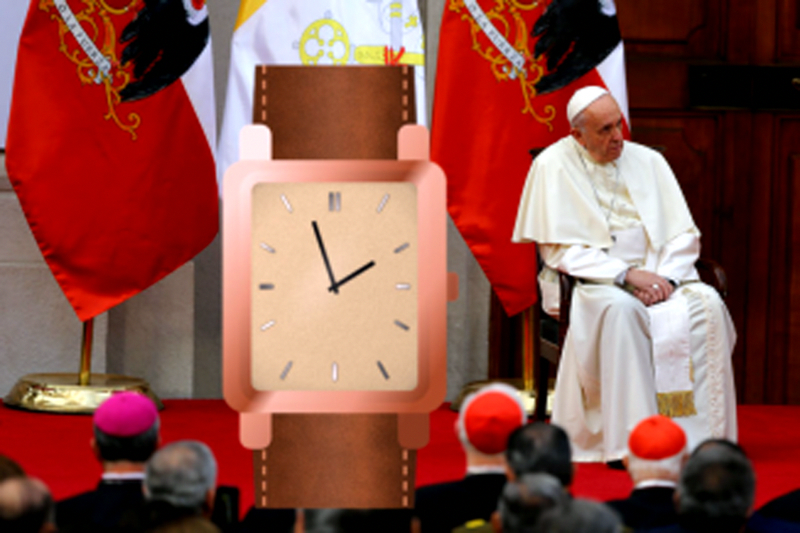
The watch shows 1.57
